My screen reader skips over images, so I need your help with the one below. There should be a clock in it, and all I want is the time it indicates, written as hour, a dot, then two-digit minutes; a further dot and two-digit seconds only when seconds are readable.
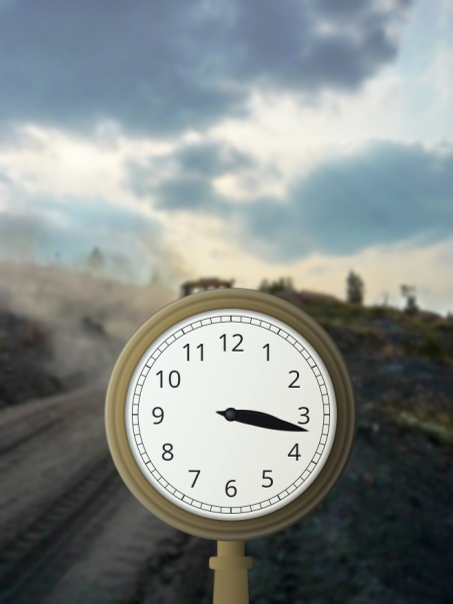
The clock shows 3.17
